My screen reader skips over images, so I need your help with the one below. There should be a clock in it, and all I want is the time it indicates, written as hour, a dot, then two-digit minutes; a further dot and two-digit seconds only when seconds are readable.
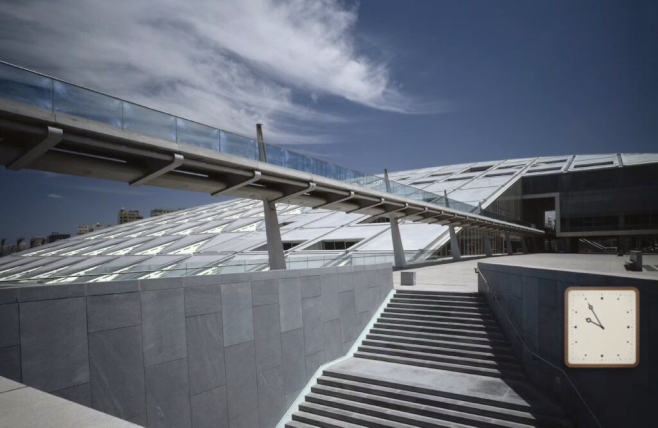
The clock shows 9.55
